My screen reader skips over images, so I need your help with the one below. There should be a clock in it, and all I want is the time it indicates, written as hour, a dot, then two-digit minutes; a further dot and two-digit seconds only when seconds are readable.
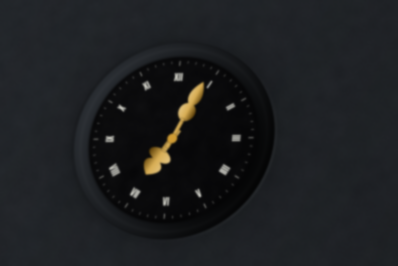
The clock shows 7.04
